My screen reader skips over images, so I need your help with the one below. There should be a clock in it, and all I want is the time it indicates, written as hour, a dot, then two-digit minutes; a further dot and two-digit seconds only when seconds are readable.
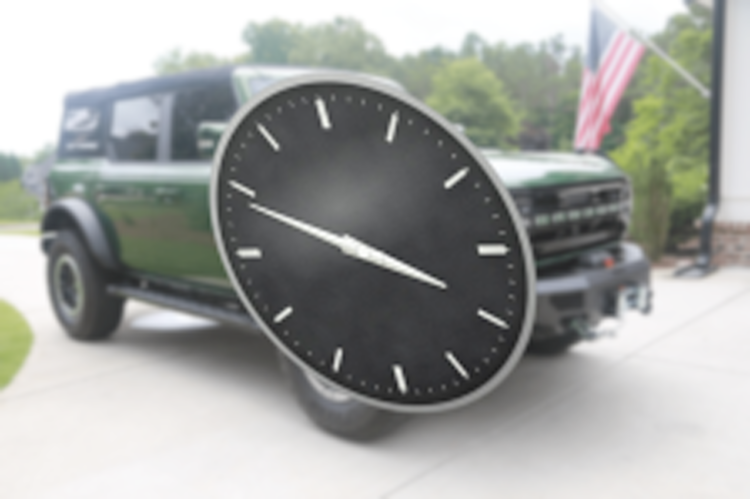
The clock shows 3.49
